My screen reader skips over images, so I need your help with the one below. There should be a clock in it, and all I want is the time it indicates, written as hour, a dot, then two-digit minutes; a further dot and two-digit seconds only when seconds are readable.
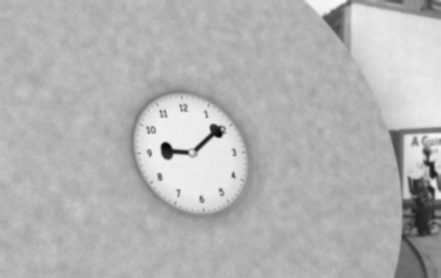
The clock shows 9.09
